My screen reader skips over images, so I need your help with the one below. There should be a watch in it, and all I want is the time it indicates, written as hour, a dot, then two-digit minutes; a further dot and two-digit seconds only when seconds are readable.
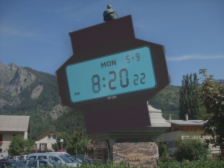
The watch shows 8.20.22
